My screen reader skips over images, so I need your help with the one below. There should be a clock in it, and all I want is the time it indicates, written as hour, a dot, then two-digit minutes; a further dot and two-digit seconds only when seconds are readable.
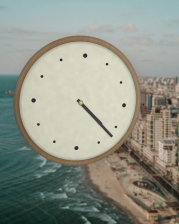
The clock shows 4.22
